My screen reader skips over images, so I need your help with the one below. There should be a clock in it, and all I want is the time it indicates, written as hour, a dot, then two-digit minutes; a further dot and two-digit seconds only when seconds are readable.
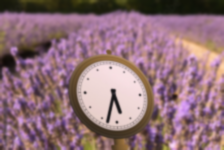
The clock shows 5.33
